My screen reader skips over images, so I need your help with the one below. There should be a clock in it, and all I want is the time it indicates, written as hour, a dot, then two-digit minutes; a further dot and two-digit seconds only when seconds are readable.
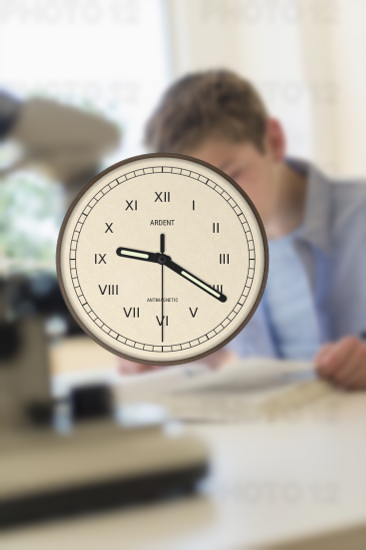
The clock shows 9.20.30
